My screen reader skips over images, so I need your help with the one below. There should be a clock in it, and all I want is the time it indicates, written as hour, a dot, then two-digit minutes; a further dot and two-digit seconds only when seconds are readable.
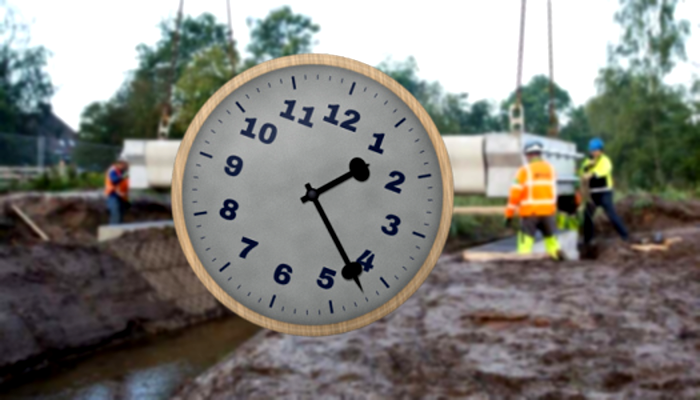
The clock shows 1.22
